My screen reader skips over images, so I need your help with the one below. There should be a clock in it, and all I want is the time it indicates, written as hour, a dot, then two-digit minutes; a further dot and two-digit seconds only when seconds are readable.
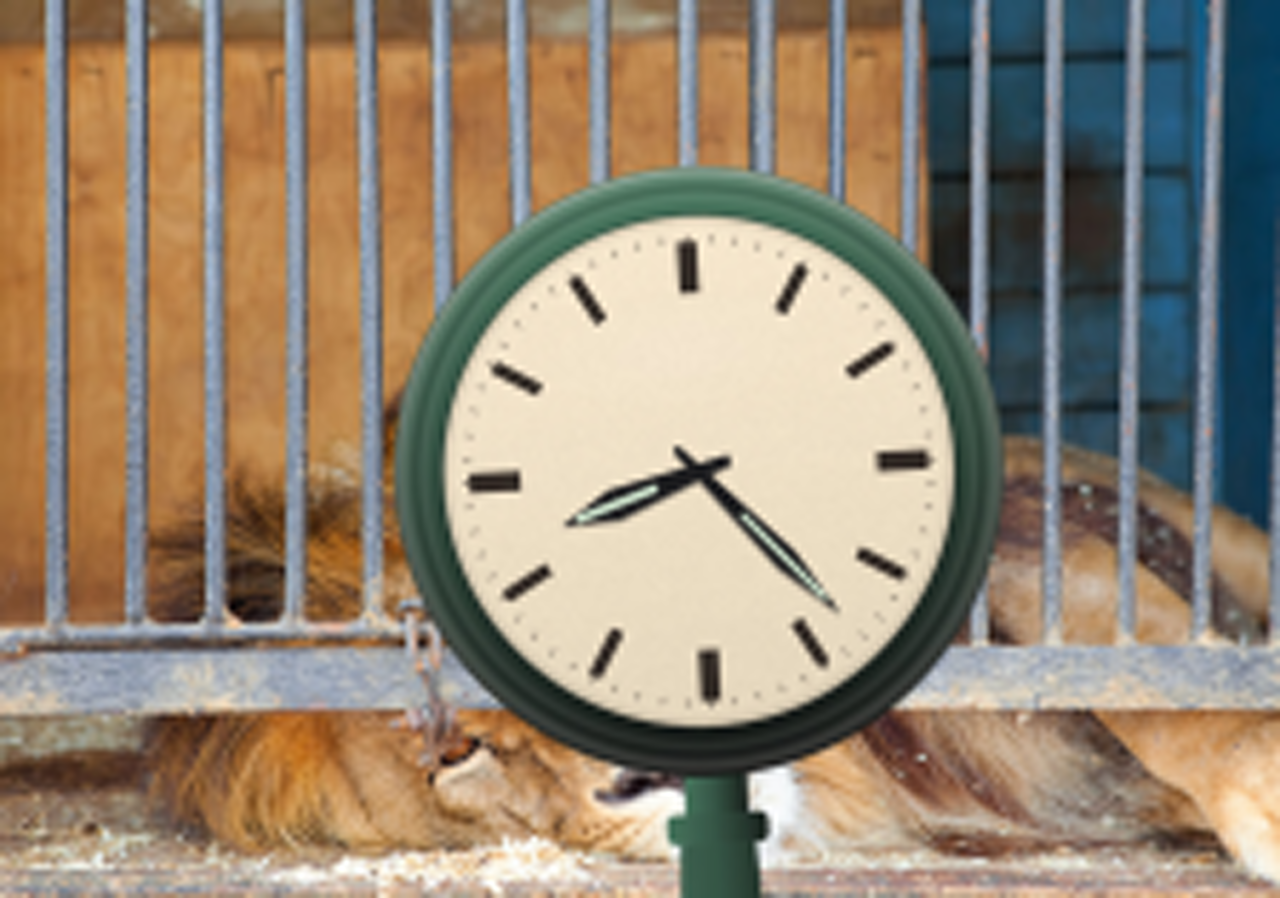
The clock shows 8.23
